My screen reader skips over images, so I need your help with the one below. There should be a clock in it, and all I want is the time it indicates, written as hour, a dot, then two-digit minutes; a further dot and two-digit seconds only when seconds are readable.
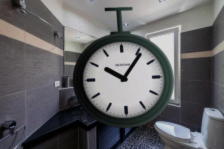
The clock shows 10.06
